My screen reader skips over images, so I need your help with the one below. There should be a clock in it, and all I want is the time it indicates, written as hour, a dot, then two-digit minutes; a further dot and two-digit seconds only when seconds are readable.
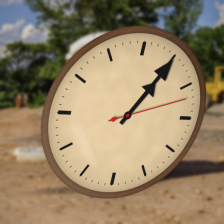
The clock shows 1.05.12
